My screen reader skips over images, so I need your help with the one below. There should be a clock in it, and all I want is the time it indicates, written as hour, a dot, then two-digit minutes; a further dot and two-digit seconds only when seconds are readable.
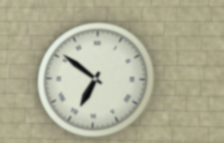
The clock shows 6.51
